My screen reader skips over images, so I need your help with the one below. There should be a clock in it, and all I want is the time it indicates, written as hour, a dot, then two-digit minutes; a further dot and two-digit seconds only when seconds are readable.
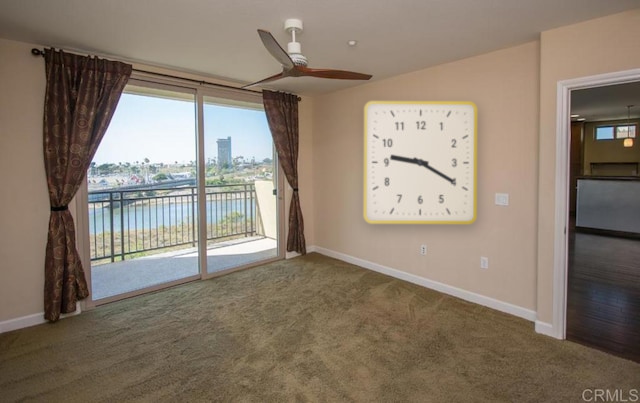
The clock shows 9.20
